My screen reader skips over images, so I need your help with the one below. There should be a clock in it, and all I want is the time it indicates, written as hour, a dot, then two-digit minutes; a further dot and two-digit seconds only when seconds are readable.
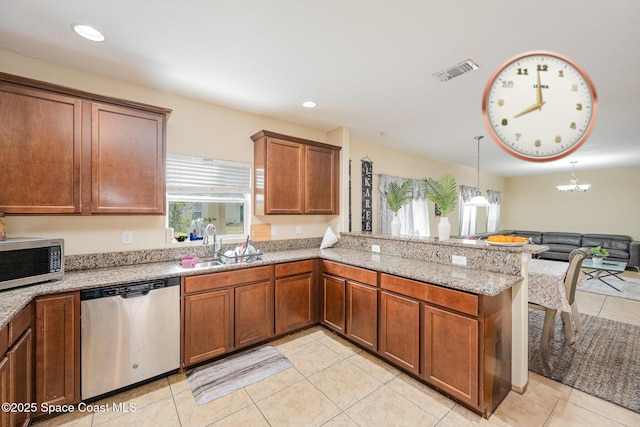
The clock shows 7.59
